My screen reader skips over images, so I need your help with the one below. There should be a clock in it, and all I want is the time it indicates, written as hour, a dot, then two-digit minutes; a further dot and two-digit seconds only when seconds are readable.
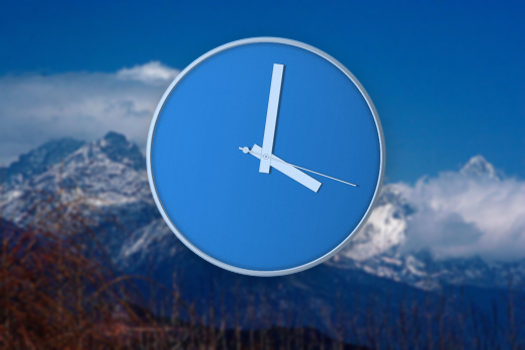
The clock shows 4.01.18
